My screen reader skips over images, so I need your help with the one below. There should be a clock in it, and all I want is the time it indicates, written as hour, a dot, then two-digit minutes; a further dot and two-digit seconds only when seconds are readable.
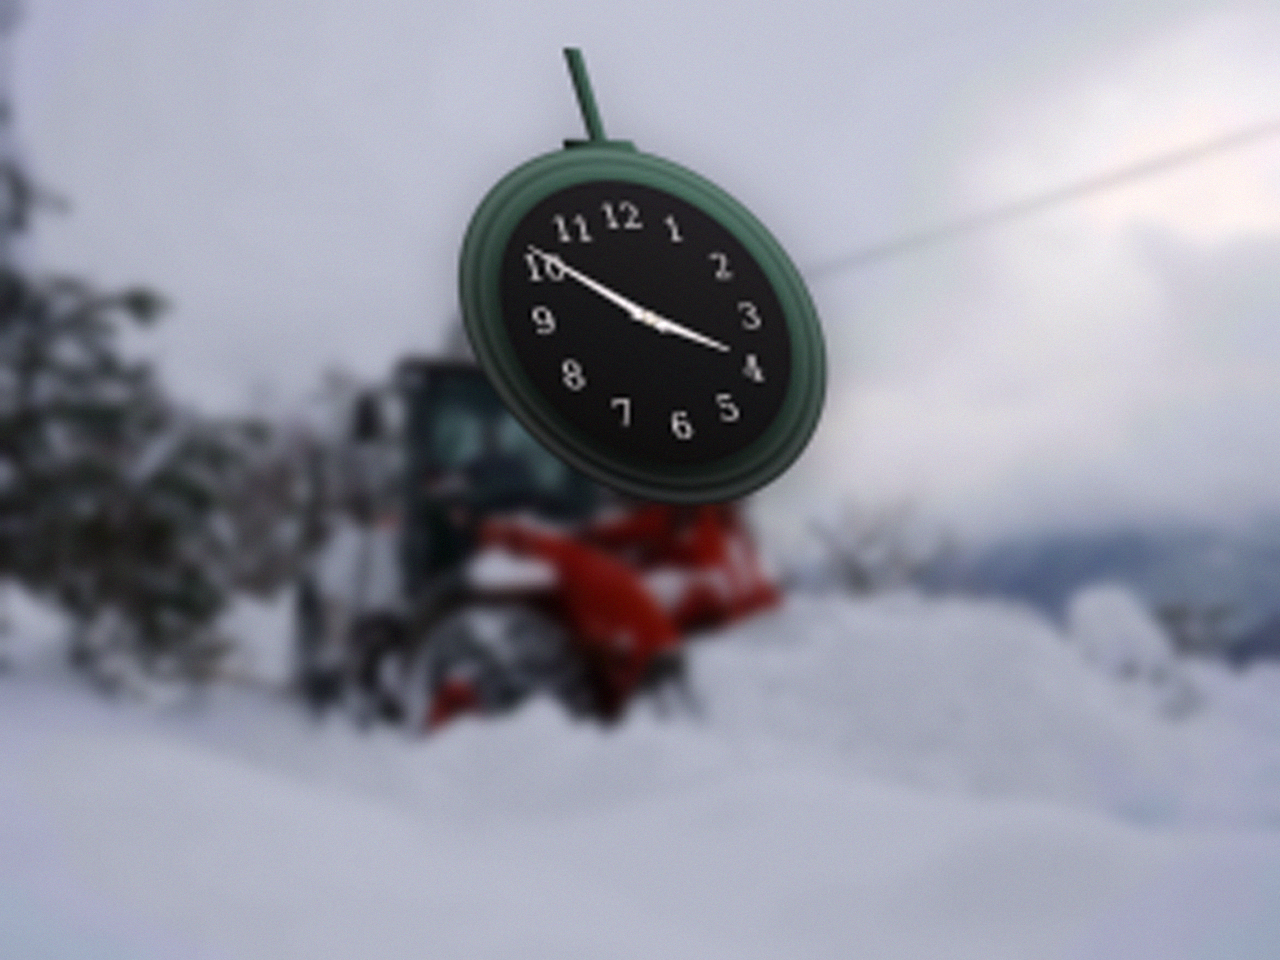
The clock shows 3.51
